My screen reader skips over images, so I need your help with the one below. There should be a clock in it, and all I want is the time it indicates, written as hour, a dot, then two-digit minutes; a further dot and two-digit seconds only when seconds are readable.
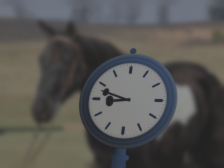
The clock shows 8.48
